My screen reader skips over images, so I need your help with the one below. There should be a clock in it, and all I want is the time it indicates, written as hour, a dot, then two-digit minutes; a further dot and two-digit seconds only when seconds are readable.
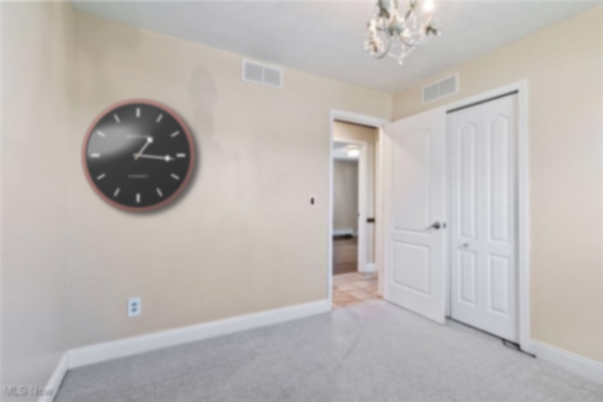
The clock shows 1.16
